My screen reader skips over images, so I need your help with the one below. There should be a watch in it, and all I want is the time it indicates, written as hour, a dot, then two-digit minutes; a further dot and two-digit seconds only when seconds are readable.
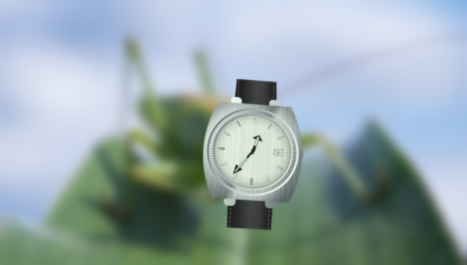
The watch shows 12.36
